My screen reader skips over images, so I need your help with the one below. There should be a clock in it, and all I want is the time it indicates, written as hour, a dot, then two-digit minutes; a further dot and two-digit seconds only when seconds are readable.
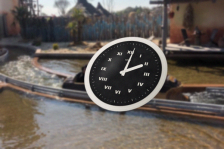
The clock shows 2.01
